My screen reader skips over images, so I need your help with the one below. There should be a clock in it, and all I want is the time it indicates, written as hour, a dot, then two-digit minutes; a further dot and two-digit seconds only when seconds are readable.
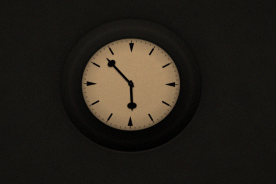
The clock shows 5.53
